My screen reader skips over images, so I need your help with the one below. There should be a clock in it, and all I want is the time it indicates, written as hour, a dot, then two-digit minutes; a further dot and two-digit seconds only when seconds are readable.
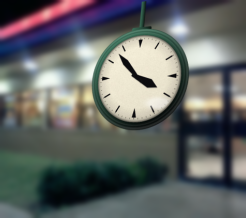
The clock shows 3.53
